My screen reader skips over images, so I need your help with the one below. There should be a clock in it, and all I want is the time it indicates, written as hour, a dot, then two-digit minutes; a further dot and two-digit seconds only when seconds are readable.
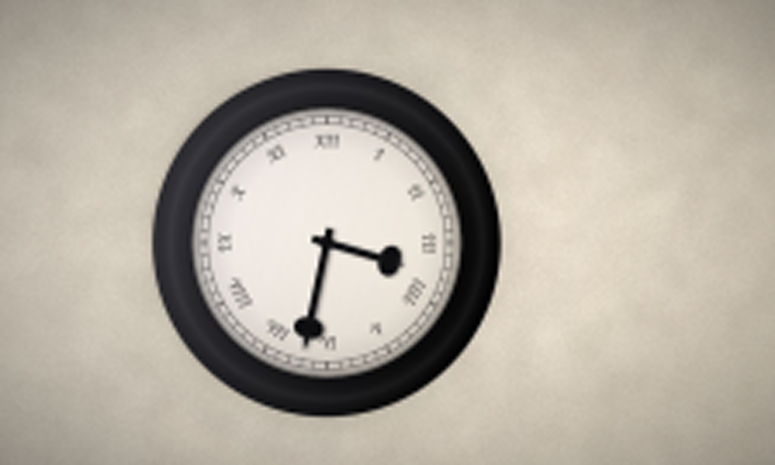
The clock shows 3.32
